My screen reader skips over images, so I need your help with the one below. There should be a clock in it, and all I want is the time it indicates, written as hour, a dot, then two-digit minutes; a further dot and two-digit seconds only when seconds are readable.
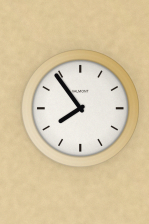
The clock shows 7.54
